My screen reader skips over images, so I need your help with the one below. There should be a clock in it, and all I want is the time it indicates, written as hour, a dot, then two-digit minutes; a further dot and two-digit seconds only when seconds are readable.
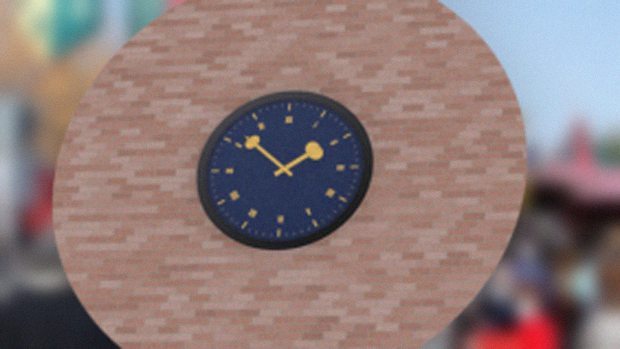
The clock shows 1.52
